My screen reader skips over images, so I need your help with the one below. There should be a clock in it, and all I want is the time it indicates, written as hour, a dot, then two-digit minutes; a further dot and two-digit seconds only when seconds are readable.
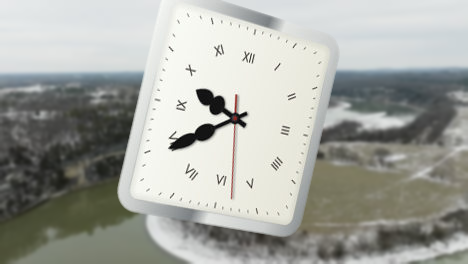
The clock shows 9.39.28
